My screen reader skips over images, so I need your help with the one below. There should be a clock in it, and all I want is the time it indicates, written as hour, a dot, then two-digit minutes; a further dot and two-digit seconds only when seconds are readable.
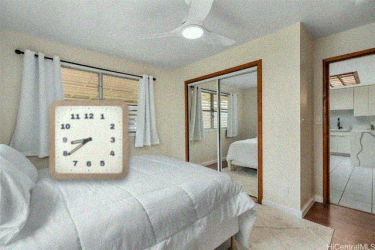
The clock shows 8.39
